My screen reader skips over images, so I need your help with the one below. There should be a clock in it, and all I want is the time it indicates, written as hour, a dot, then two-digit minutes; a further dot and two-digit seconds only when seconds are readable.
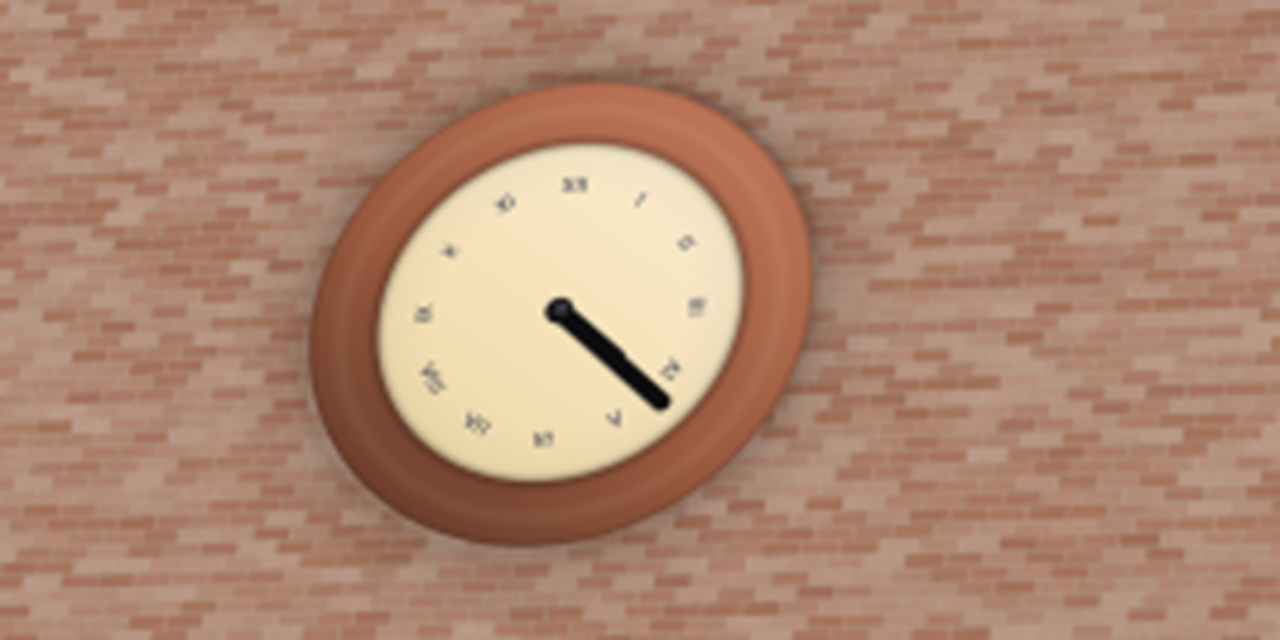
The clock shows 4.22
